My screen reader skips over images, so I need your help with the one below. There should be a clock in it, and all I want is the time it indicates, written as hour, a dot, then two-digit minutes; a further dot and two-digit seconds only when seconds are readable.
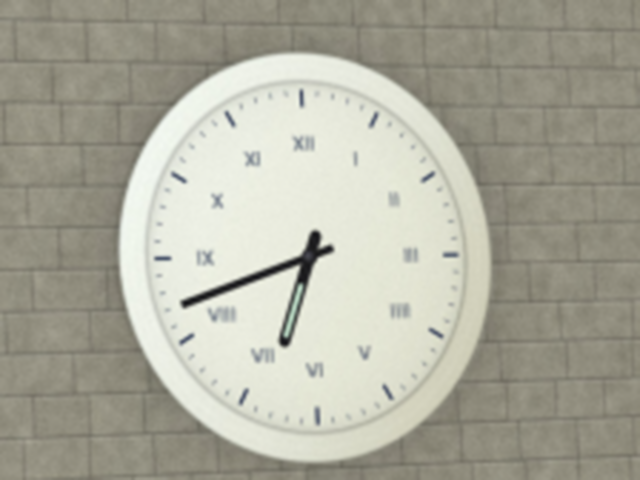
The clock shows 6.42
